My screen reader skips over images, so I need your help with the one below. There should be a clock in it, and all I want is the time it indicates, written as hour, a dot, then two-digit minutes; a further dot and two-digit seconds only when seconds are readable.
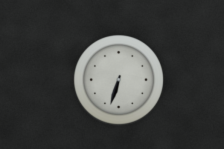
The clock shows 6.33
